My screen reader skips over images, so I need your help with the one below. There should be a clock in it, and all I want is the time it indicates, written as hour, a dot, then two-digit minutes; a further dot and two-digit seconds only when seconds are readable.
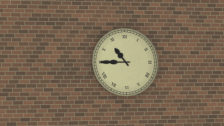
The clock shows 10.45
